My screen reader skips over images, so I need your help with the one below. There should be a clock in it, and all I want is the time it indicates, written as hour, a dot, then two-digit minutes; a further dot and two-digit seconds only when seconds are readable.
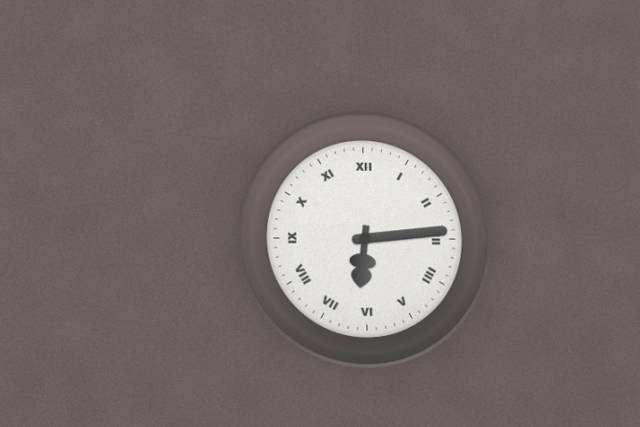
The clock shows 6.14
